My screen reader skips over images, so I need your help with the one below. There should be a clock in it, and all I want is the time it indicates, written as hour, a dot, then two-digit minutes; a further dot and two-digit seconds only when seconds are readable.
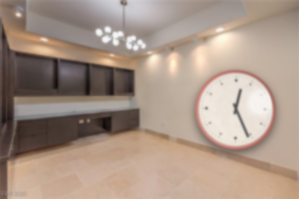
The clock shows 12.26
